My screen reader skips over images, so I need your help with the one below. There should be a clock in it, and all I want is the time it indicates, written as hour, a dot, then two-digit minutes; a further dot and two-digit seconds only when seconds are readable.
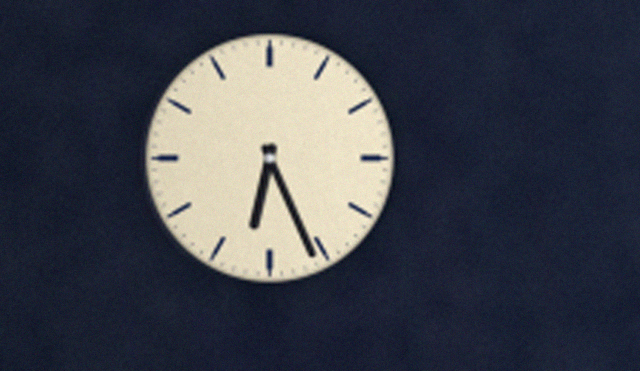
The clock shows 6.26
